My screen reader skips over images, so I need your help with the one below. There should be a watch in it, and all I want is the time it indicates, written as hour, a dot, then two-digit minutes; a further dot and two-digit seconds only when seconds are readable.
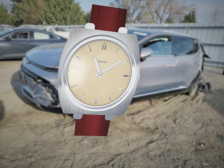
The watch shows 11.09
